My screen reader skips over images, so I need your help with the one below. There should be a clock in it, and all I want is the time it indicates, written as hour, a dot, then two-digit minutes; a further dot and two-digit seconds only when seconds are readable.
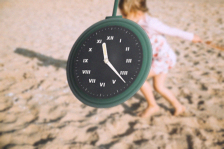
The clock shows 11.22
